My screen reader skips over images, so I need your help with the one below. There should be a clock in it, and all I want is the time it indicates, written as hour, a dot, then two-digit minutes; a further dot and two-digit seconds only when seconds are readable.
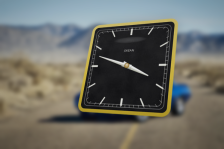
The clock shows 3.48
